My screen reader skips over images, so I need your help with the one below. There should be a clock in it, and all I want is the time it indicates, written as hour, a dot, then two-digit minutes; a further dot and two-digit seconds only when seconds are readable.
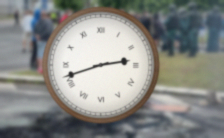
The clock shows 2.42
